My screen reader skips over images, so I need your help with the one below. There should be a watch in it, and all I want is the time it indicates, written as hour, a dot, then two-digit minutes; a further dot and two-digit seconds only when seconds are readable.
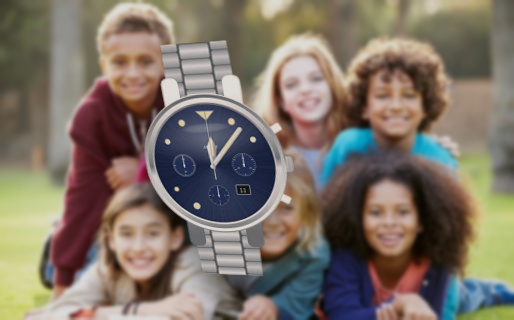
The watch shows 12.07
